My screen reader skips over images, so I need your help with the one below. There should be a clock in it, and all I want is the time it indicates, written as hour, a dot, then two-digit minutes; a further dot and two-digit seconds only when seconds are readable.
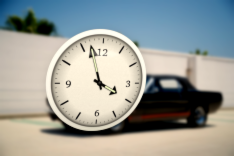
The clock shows 3.57
